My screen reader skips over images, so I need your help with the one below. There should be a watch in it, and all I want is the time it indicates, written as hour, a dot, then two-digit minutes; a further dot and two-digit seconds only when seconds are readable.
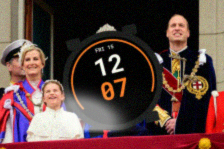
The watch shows 12.07
